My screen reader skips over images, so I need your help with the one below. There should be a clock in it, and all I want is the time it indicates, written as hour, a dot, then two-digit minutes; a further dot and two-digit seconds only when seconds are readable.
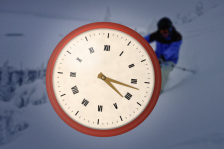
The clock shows 4.17
